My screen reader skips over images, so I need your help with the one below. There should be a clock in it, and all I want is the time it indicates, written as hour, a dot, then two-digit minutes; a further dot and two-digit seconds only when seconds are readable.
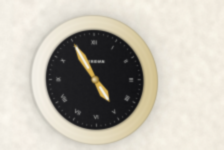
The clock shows 4.55
